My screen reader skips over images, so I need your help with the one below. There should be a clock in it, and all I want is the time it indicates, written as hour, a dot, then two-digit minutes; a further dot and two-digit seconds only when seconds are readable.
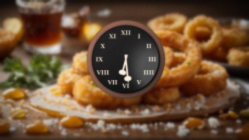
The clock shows 6.29
